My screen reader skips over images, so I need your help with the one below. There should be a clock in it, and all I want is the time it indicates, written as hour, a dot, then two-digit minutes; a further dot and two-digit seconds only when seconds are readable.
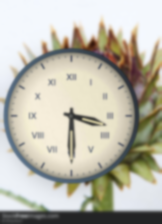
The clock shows 3.30
